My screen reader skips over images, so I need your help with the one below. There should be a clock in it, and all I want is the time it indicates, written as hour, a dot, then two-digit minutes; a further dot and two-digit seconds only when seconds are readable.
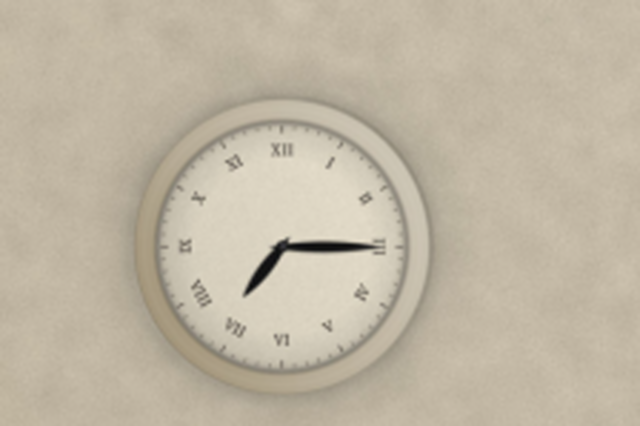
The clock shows 7.15
